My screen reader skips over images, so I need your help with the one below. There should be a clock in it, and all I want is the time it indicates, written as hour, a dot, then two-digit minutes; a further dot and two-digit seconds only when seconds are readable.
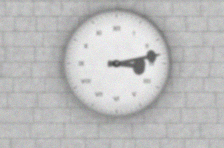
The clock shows 3.13
